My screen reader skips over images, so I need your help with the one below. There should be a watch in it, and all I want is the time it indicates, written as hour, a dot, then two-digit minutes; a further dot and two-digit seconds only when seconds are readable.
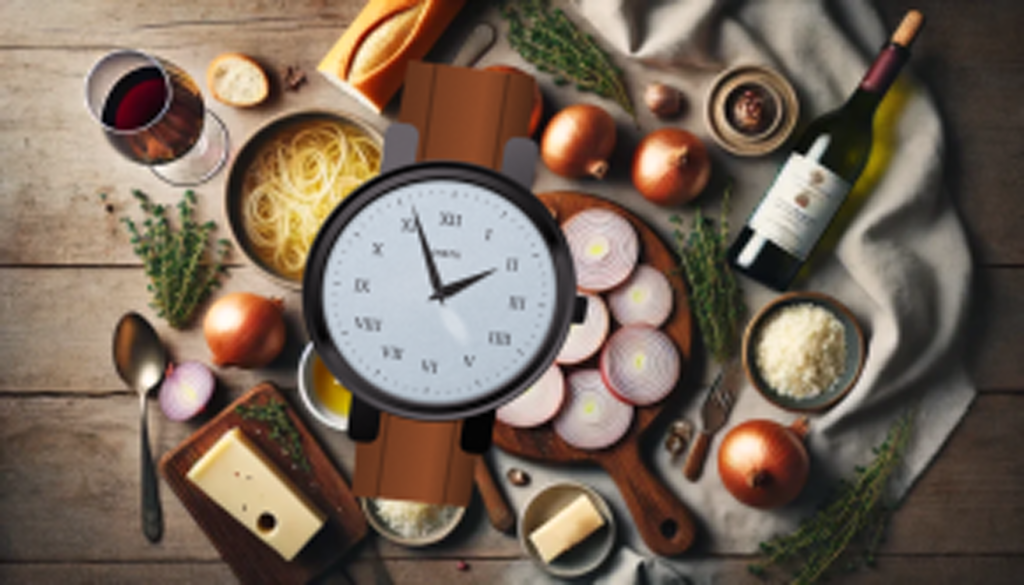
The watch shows 1.56
